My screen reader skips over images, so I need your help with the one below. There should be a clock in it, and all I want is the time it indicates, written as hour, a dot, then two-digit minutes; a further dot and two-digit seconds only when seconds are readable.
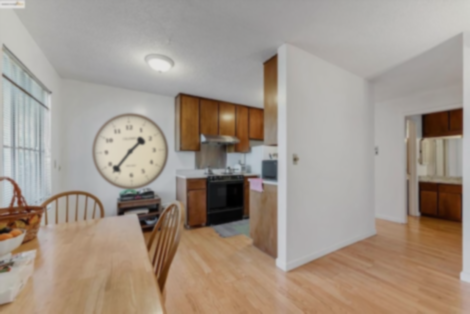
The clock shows 1.37
